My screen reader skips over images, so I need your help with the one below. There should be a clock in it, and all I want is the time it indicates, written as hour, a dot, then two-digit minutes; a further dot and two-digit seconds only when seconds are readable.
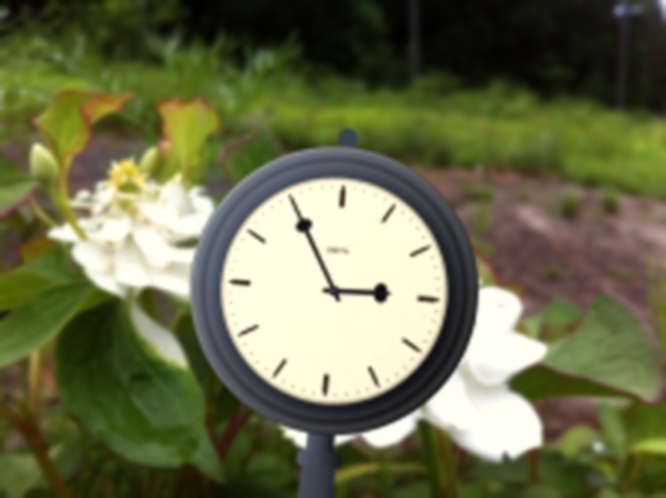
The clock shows 2.55
